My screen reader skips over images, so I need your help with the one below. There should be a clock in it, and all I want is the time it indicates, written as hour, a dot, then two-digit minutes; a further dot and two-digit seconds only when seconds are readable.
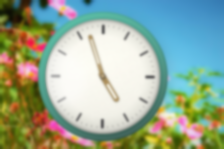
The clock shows 4.57
